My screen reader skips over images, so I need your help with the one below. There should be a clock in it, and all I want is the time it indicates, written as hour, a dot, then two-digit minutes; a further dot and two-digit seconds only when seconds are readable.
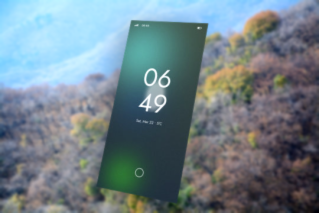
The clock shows 6.49
